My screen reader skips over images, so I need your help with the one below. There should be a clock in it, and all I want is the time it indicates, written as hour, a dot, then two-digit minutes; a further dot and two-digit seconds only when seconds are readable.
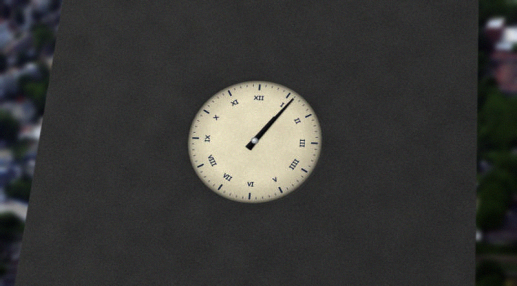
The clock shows 1.06
